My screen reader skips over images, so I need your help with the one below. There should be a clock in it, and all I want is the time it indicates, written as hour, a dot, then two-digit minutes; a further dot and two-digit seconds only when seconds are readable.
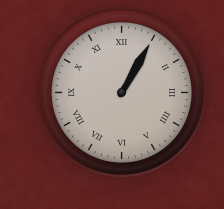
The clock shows 1.05
